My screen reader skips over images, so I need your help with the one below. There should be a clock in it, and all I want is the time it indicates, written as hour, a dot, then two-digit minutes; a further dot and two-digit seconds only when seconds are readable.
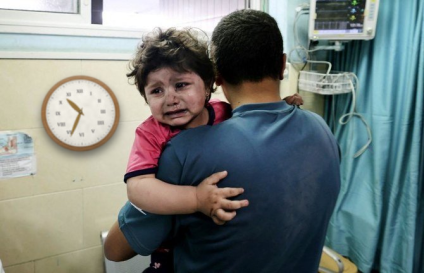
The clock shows 10.34
